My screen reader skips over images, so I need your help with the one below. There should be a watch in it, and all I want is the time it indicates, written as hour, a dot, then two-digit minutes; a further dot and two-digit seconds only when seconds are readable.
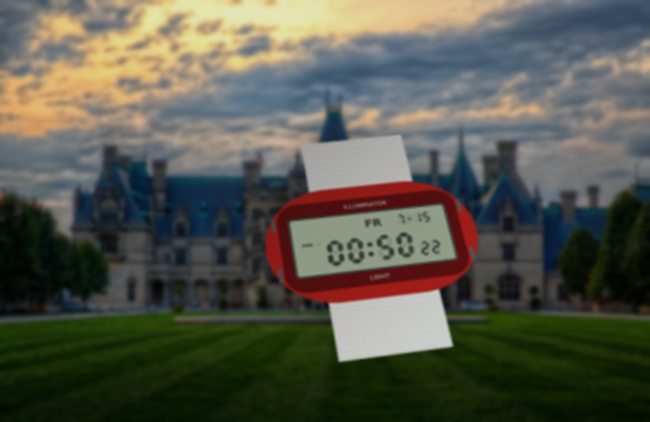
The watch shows 0.50.22
